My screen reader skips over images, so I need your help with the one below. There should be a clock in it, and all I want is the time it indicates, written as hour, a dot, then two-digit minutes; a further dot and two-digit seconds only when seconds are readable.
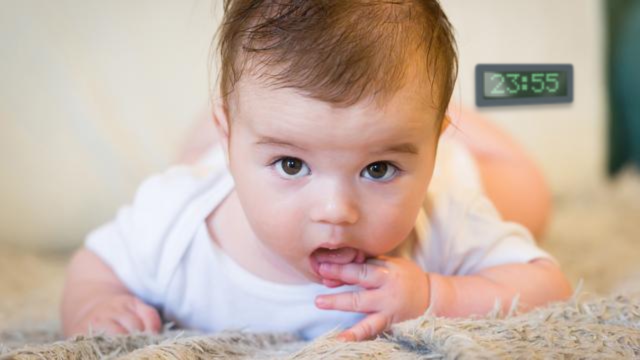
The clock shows 23.55
